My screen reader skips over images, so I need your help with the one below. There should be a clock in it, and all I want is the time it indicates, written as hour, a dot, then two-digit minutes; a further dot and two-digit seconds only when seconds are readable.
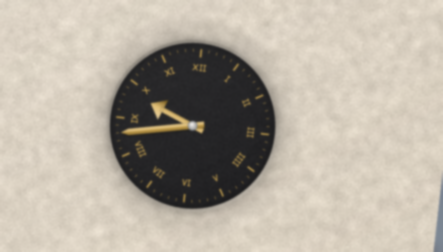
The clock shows 9.43
